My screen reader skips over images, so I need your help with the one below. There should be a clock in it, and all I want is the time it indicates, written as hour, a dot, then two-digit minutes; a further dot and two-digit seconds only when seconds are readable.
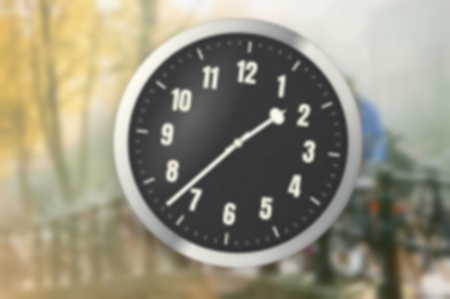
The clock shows 1.37
